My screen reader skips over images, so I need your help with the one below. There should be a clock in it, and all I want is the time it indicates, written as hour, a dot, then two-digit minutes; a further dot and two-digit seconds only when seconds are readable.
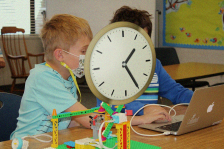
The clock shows 1.25
